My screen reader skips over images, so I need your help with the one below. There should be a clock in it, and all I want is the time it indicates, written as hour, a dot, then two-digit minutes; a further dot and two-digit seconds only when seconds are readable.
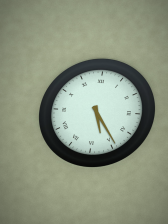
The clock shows 5.24
